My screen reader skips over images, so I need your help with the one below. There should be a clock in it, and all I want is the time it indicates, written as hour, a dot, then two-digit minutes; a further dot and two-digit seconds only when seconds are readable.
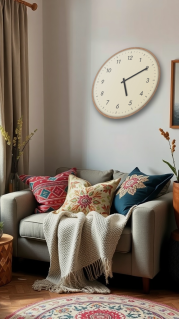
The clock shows 5.10
